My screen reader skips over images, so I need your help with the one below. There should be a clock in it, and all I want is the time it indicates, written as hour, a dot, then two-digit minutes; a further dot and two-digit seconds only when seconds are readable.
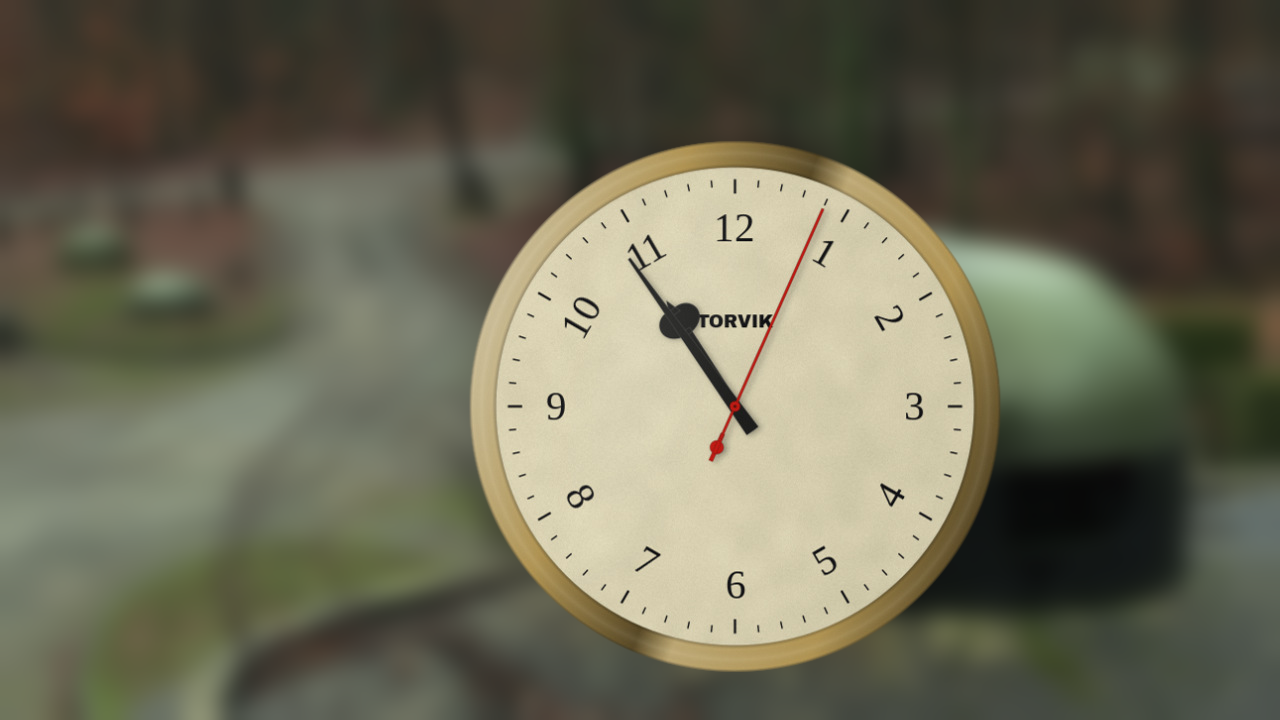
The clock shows 10.54.04
